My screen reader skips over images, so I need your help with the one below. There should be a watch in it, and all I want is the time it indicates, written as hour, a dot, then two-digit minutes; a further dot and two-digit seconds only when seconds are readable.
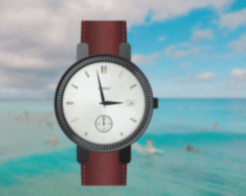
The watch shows 2.58
